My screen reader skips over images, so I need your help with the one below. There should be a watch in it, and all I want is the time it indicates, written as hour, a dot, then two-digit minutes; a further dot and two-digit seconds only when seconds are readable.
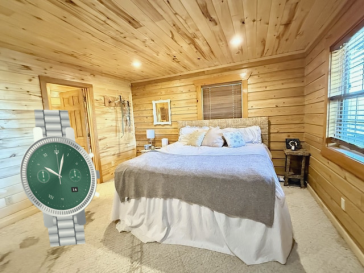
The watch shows 10.03
